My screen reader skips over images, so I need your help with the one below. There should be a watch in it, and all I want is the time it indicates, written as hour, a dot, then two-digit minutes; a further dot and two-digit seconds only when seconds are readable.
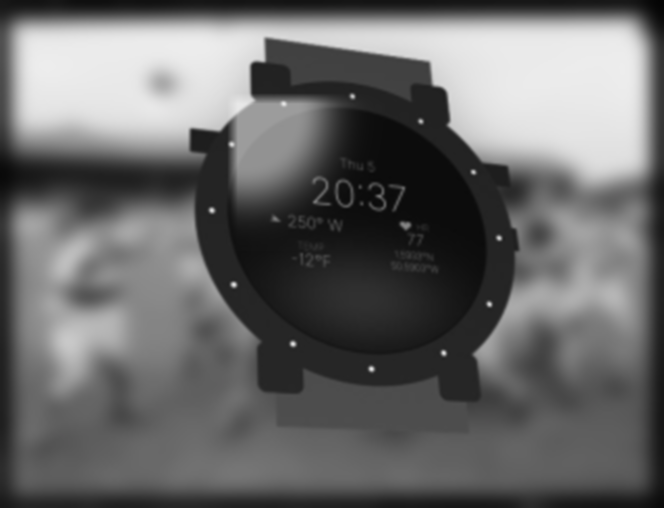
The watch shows 20.37
